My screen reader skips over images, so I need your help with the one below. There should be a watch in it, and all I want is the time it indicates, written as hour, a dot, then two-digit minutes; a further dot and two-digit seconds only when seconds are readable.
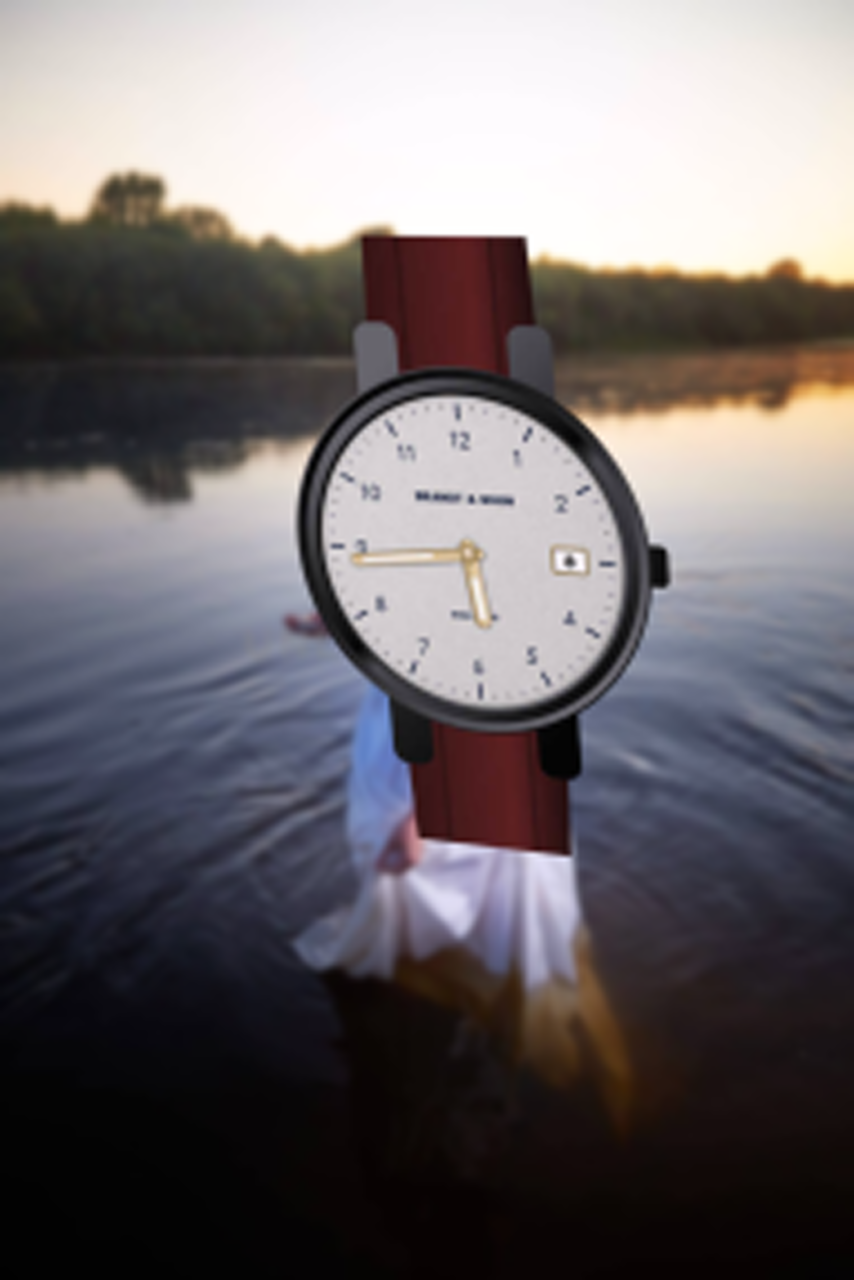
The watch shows 5.44
